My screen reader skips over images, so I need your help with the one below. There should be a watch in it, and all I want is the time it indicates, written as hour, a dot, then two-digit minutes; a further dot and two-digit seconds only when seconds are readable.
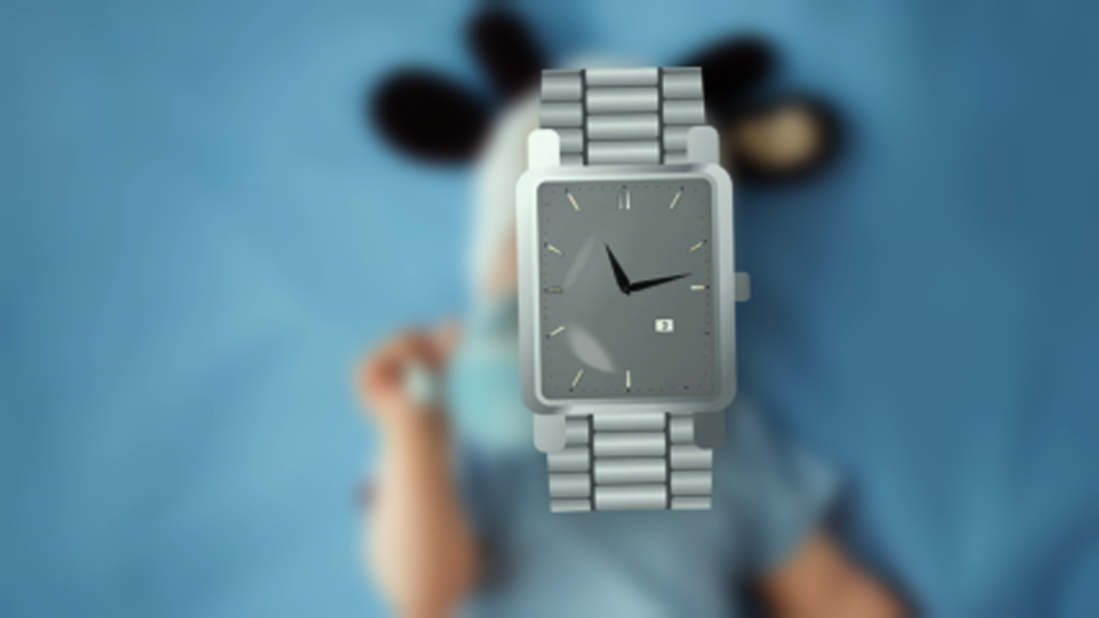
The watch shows 11.13
